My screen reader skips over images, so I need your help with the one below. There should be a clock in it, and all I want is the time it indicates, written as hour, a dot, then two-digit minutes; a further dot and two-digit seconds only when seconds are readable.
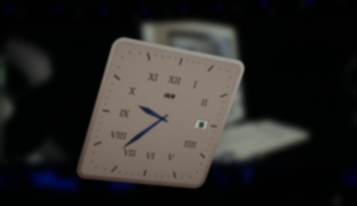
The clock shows 9.37
